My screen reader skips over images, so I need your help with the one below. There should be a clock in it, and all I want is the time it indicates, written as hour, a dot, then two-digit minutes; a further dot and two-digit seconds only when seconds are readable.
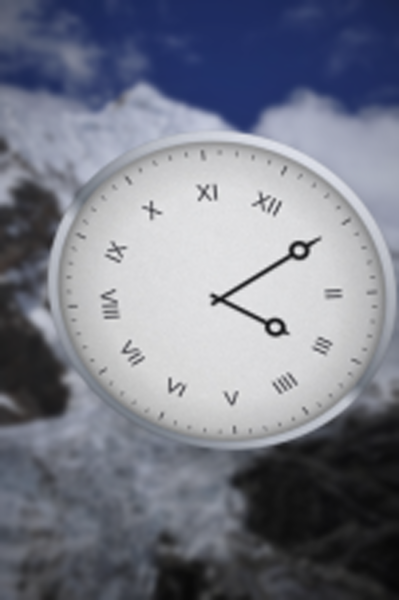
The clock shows 3.05
